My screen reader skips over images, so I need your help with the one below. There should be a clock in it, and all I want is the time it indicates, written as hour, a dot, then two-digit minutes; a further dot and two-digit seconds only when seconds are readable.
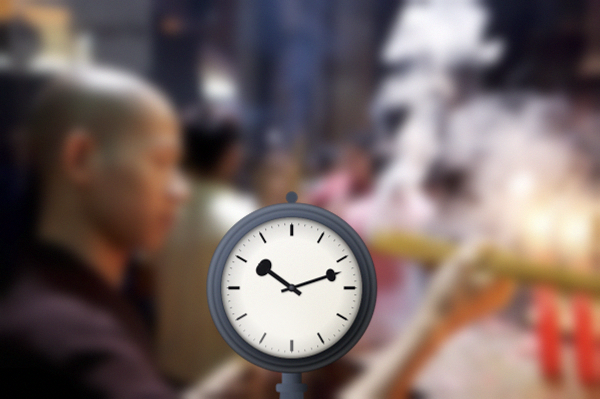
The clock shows 10.12
